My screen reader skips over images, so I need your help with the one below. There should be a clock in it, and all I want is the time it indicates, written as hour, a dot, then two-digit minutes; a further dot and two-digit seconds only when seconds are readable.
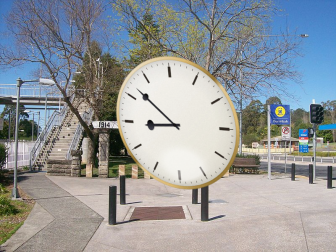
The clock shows 8.52
